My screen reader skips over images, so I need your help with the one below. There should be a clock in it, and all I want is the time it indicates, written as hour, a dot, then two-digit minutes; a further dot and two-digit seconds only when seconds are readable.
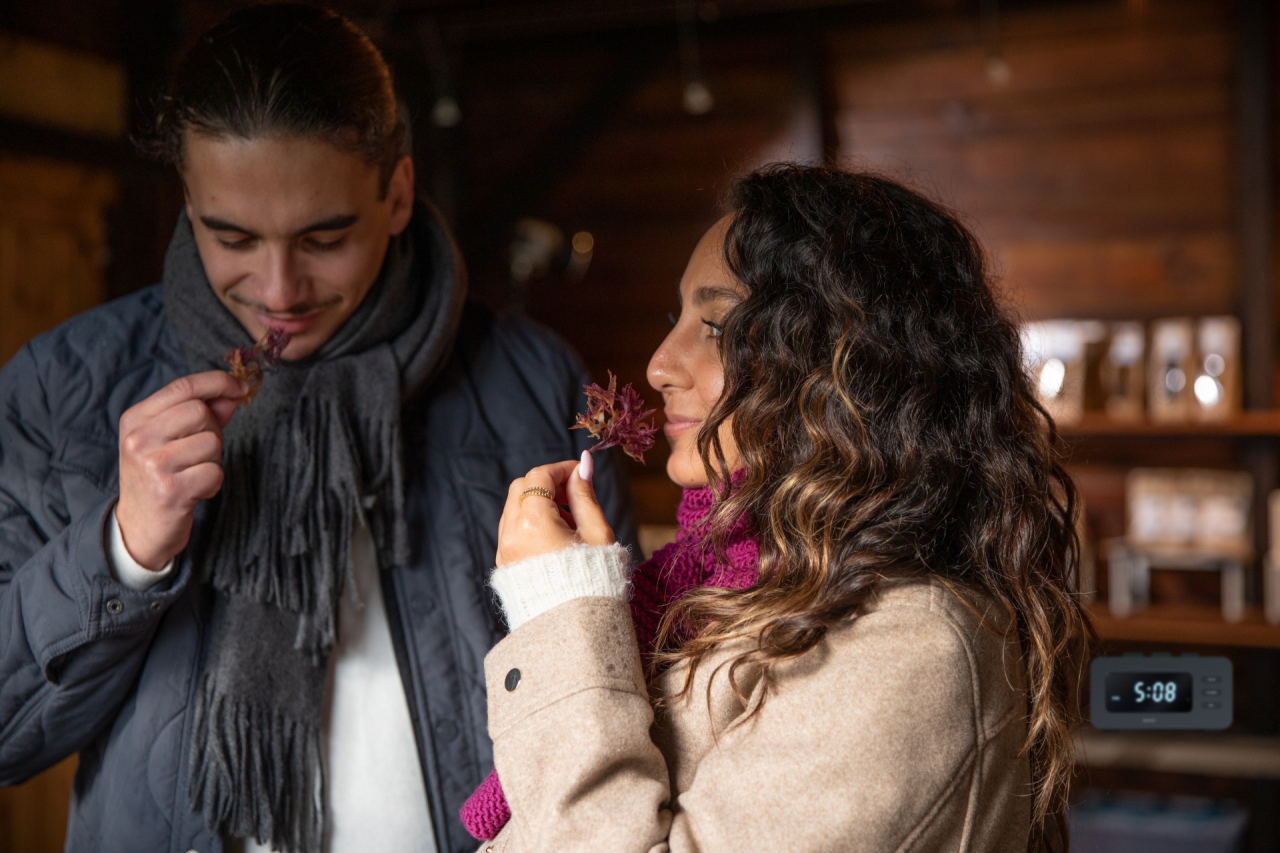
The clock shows 5.08
